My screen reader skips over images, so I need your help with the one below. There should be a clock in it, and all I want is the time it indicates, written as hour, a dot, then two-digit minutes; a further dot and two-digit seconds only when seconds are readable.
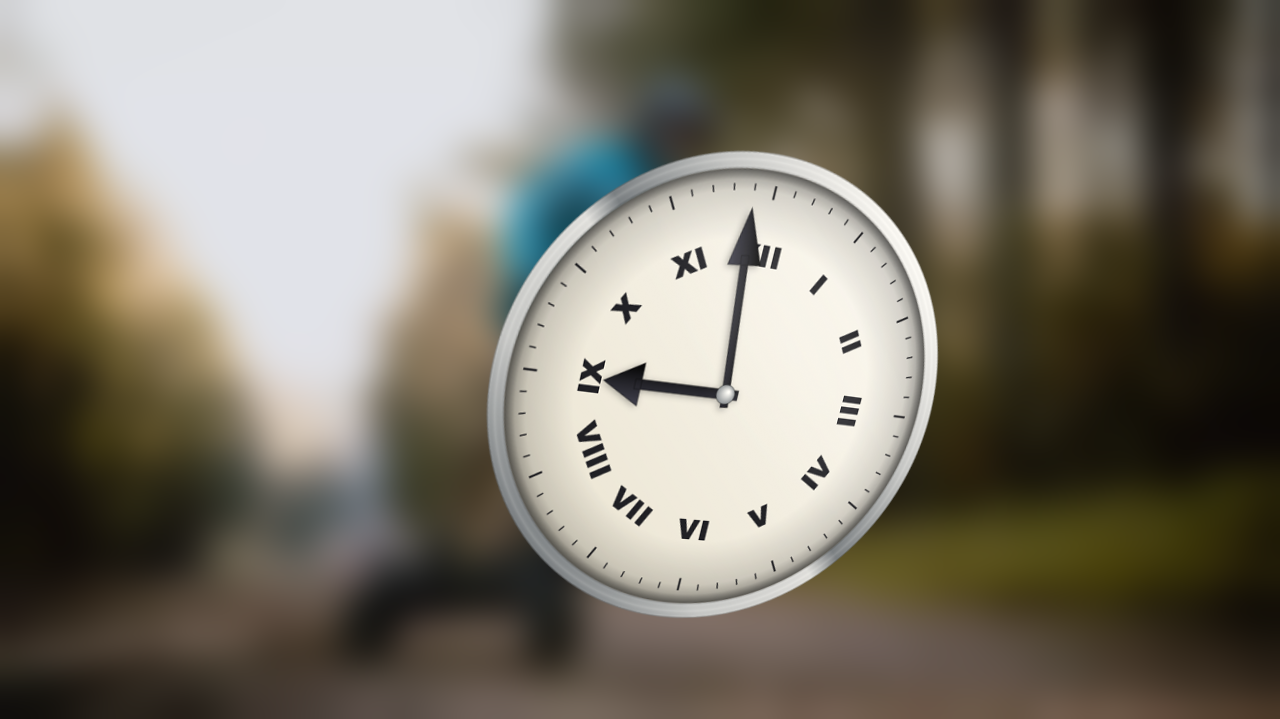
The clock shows 8.59
